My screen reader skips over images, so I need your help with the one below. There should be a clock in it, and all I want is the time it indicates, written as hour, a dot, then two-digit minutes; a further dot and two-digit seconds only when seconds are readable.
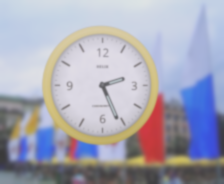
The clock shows 2.26
